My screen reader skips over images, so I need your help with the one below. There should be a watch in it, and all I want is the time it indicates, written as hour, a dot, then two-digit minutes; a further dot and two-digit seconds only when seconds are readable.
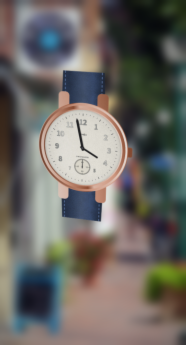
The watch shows 3.58
